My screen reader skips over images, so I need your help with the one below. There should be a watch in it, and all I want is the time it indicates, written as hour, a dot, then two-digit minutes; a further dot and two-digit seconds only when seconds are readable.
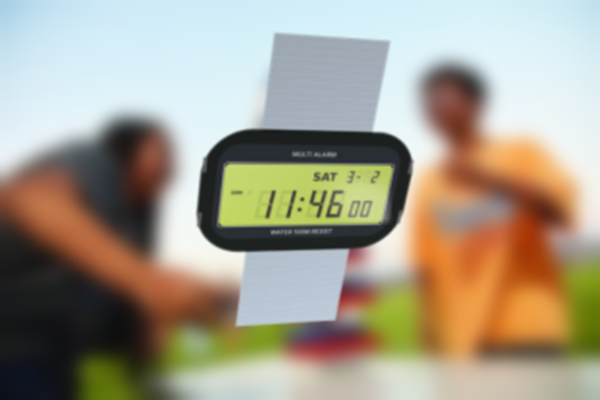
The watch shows 11.46.00
